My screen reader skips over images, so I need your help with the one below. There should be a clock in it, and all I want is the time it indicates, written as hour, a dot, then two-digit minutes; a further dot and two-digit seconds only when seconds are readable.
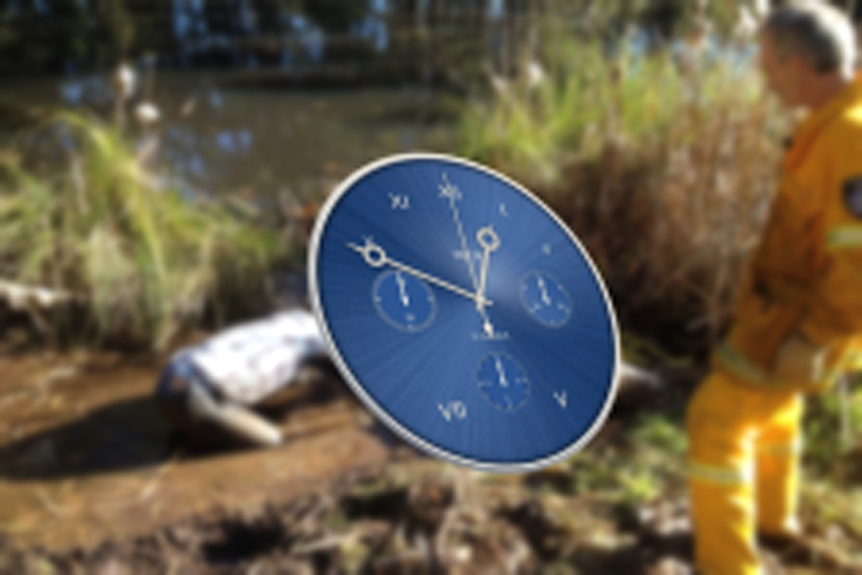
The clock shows 12.49
